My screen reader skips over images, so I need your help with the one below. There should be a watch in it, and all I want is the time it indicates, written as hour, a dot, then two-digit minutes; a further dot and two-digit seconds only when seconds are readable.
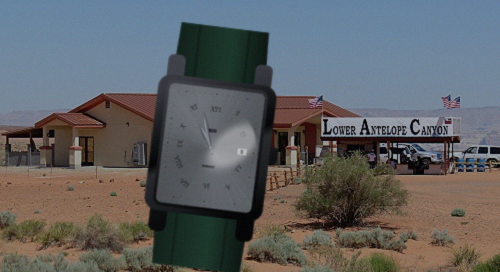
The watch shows 10.57
